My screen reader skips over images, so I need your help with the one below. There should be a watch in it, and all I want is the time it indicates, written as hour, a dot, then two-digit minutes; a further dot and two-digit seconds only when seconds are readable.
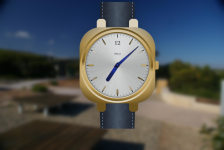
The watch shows 7.08
